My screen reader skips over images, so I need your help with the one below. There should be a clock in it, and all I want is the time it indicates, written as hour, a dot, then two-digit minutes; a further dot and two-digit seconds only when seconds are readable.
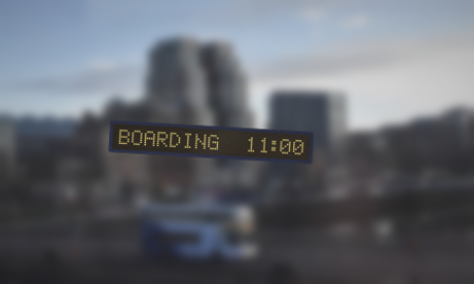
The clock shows 11.00
